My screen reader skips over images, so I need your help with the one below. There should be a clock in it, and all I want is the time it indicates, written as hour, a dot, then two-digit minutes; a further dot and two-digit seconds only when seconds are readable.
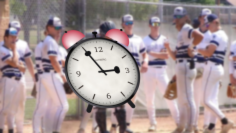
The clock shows 2.55
